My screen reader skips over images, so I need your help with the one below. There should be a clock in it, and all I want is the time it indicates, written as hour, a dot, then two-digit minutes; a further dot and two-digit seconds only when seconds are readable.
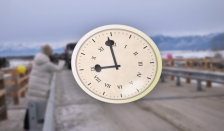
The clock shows 8.59
